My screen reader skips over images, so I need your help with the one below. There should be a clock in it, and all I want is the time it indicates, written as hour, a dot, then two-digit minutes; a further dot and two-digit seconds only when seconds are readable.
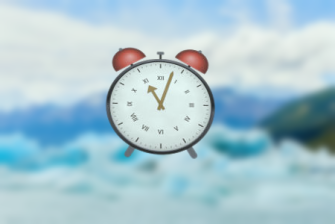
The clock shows 11.03
